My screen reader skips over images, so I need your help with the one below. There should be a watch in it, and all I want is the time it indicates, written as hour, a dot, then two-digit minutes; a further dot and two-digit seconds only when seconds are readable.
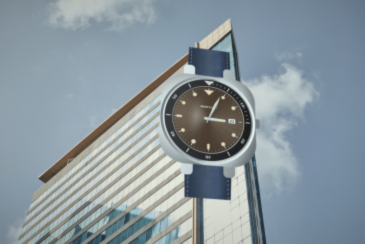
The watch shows 3.04
